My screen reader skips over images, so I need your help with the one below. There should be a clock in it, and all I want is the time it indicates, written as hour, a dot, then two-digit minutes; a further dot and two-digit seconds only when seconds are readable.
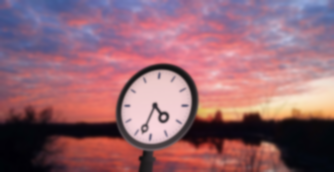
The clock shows 4.33
